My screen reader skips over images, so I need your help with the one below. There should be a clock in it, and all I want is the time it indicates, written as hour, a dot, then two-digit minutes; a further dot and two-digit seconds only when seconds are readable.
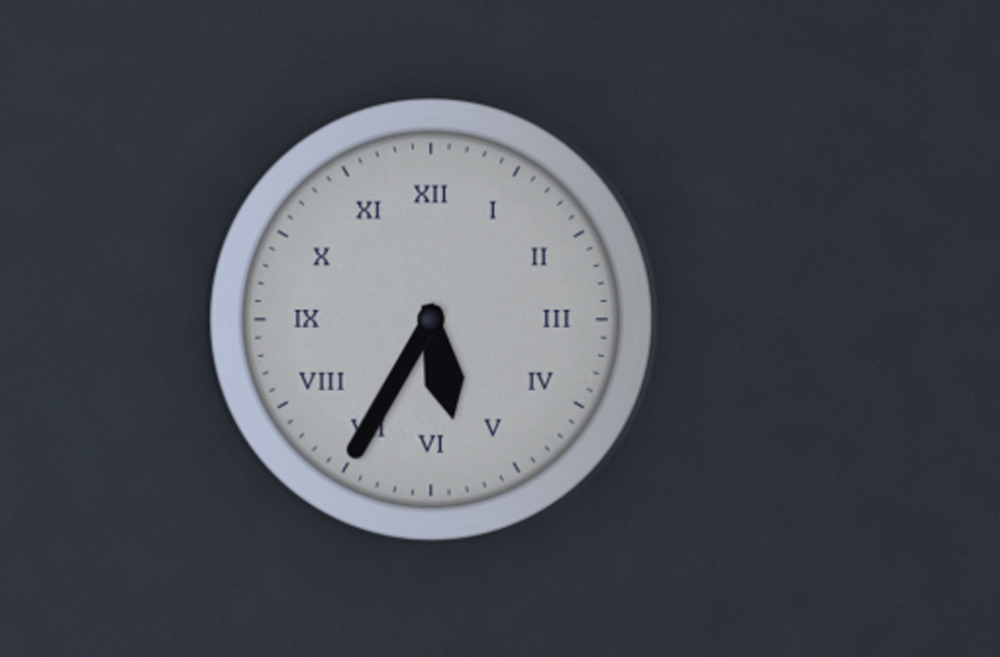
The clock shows 5.35
